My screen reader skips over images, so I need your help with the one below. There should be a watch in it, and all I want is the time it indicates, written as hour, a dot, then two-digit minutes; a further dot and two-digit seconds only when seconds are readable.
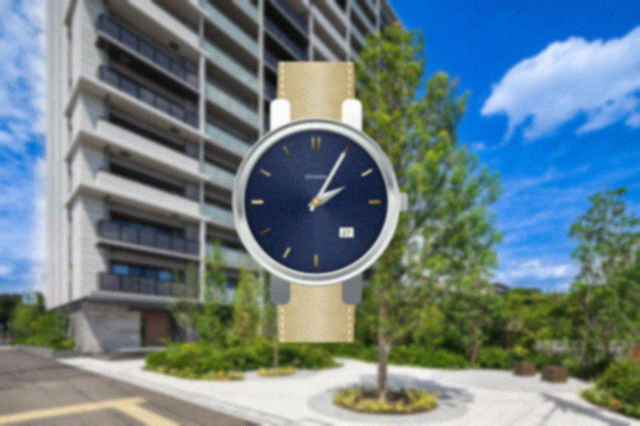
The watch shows 2.05
